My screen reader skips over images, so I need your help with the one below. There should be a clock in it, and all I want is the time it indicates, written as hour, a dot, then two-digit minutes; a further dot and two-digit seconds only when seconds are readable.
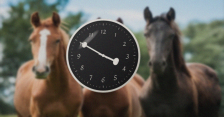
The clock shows 3.50
